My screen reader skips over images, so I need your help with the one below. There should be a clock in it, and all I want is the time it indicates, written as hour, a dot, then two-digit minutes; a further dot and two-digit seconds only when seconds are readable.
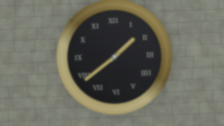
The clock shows 1.39
